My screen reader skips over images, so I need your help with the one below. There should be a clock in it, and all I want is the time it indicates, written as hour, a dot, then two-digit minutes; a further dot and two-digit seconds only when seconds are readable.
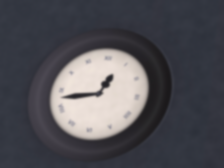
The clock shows 12.43
